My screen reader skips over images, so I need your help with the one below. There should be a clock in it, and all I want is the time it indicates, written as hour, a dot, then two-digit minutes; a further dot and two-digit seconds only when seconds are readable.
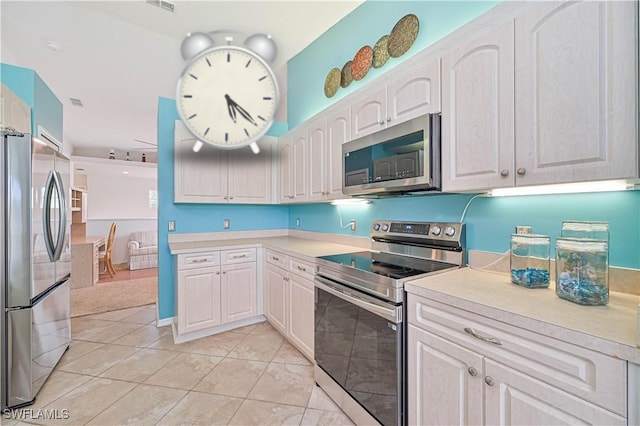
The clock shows 5.22
